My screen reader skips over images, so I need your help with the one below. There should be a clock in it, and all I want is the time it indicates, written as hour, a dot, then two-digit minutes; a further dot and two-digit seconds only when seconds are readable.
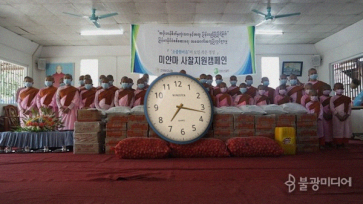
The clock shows 7.17
